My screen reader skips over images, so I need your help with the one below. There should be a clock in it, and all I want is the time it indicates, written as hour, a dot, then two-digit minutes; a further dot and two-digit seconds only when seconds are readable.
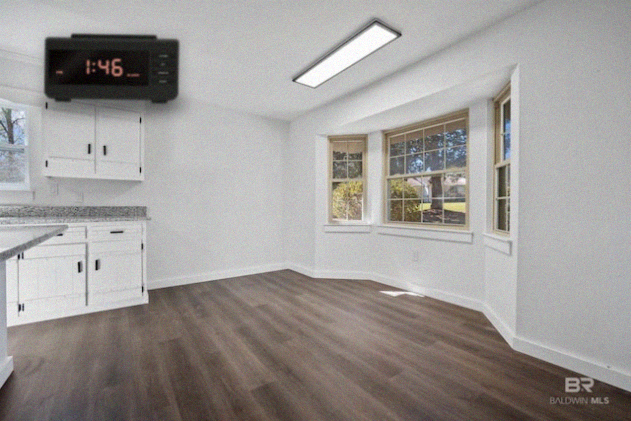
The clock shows 1.46
